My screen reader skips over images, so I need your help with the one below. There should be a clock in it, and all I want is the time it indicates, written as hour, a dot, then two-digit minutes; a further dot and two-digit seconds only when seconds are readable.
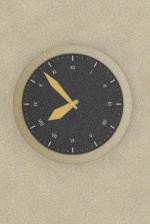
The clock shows 7.53
